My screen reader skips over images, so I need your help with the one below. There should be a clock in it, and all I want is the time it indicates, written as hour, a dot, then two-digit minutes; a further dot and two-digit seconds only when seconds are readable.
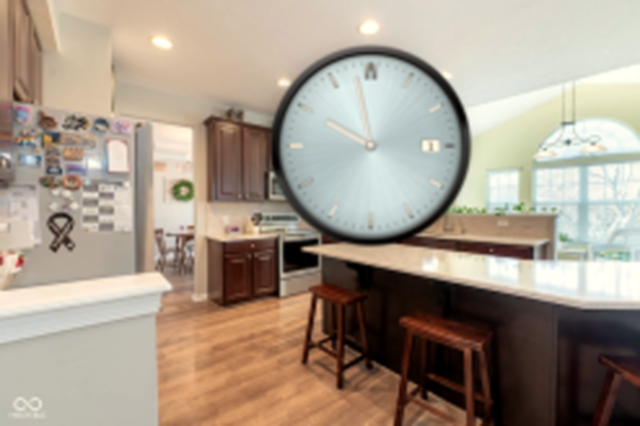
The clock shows 9.58
